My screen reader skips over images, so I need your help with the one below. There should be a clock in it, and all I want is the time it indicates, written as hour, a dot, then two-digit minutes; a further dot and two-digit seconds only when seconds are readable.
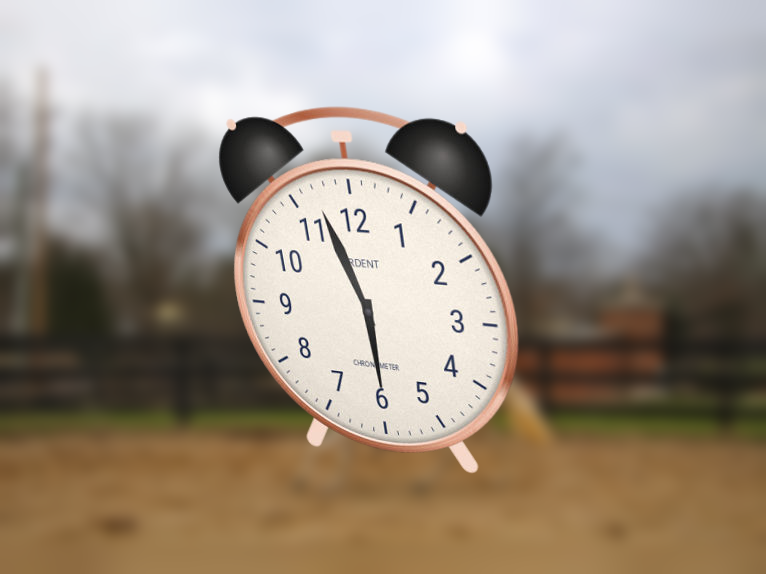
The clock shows 5.57
